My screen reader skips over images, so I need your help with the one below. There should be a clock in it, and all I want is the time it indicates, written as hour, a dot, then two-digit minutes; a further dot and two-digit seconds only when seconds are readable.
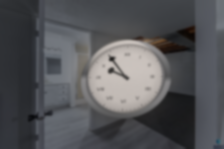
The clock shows 9.54
